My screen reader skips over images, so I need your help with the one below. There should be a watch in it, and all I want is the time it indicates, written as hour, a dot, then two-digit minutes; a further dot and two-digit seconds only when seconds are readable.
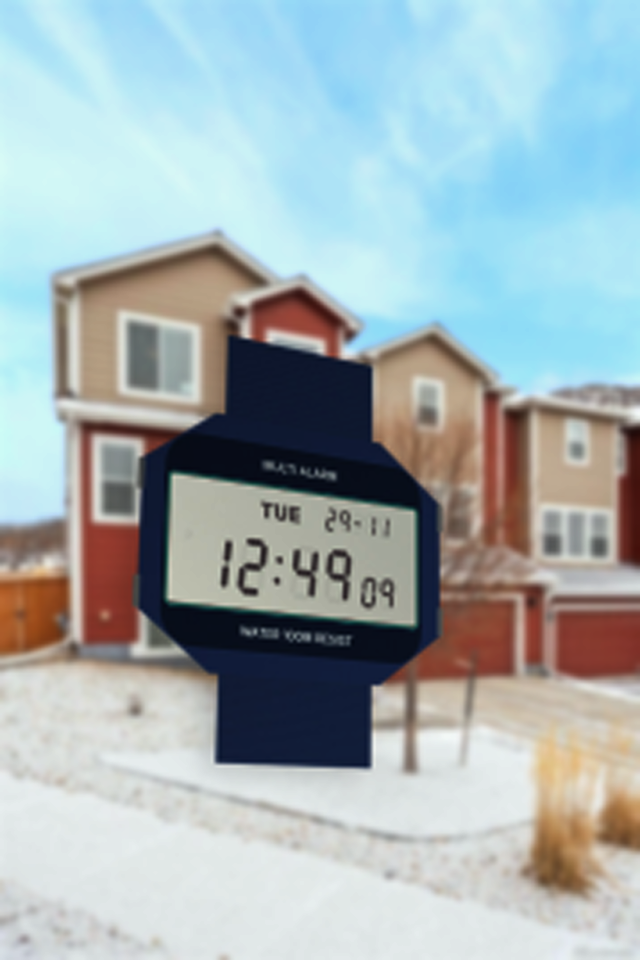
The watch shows 12.49.09
